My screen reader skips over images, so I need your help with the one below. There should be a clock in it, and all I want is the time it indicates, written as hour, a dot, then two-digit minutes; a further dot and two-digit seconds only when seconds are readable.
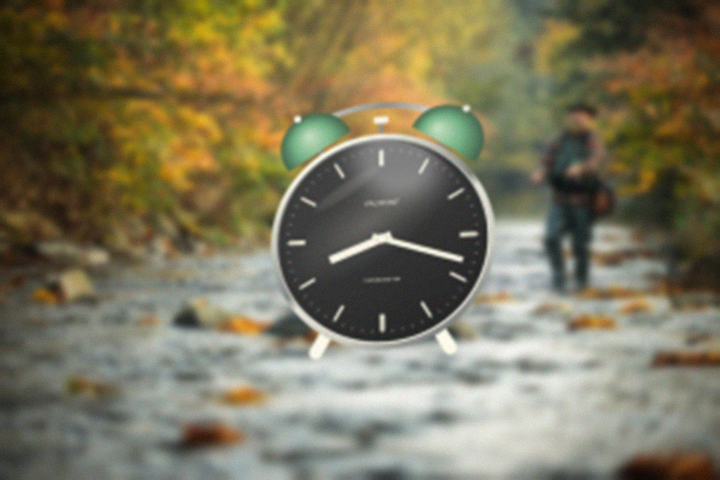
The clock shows 8.18
